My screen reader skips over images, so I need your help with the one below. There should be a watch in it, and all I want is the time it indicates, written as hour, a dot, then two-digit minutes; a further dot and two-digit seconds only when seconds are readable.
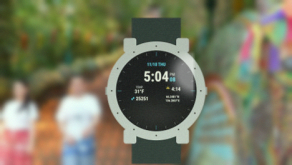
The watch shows 5.04
